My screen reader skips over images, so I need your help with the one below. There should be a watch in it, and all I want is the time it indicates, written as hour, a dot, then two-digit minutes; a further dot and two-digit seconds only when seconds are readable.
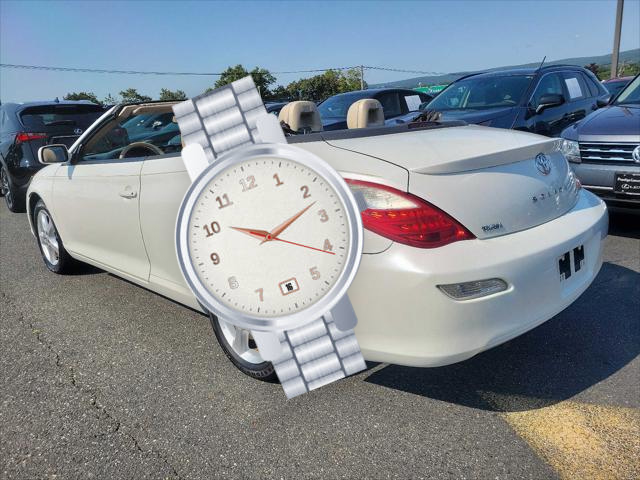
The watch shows 10.12.21
